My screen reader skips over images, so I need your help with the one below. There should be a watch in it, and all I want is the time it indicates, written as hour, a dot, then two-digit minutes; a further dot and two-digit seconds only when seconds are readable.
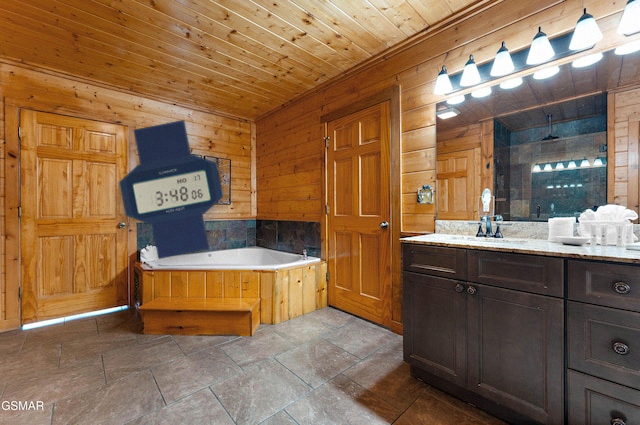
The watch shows 3.48.06
